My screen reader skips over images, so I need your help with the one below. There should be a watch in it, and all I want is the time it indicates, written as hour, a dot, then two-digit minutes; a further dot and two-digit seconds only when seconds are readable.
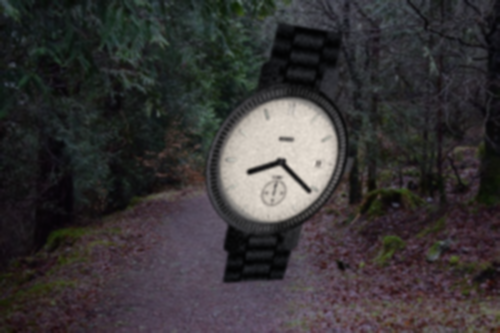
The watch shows 8.21
